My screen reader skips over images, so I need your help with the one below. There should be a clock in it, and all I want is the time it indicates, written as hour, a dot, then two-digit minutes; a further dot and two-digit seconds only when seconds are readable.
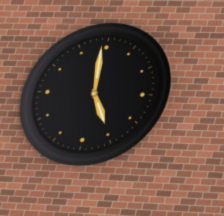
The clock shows 4.59
